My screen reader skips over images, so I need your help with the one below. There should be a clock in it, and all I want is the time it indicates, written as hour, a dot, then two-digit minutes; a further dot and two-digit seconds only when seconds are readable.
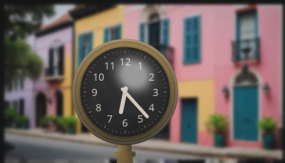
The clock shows 6.23
